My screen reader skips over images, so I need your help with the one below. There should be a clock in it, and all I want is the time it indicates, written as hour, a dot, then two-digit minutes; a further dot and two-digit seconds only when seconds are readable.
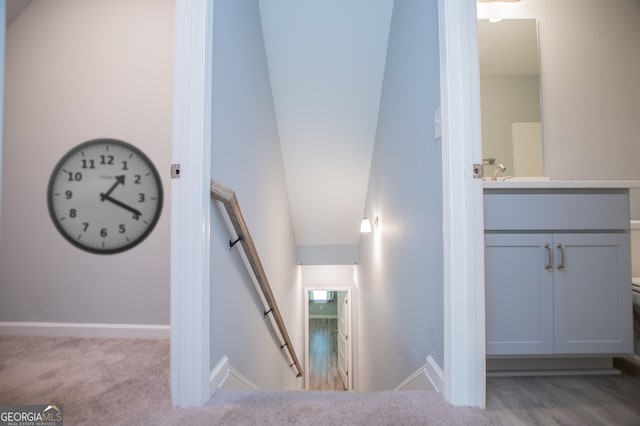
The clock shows 1.19
